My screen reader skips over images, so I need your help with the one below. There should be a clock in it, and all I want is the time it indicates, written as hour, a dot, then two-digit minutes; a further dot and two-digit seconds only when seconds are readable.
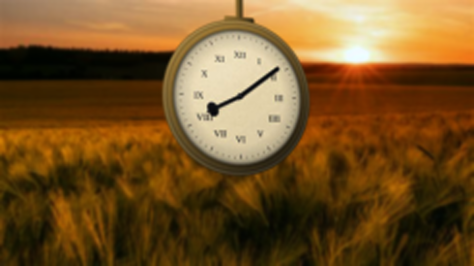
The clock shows 8.09
